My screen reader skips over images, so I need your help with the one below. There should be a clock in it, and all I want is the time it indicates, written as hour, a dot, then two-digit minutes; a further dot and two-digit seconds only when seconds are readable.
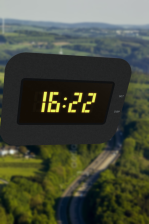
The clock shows 16.22
